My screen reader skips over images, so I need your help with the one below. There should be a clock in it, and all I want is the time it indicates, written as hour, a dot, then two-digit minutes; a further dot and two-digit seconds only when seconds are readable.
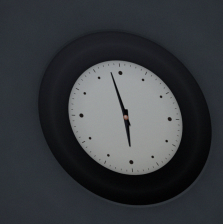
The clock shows 5.58
